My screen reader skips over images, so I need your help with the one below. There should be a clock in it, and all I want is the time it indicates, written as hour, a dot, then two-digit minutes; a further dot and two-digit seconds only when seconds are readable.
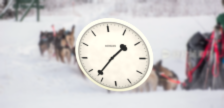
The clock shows 1.37
